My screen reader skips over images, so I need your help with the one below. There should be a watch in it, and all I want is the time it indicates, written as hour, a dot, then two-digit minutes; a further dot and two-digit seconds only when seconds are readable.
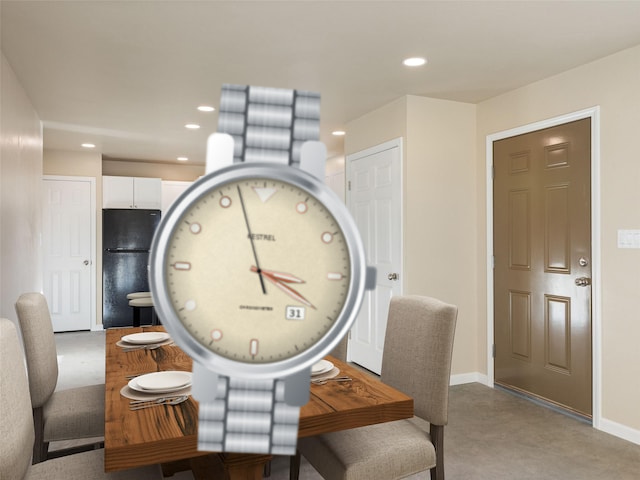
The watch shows 3.19.57
